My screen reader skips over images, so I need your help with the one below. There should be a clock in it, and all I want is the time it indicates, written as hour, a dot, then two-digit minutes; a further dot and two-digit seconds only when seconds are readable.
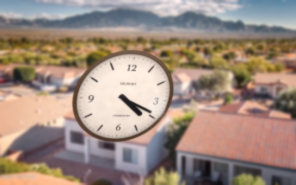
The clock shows 4.19
